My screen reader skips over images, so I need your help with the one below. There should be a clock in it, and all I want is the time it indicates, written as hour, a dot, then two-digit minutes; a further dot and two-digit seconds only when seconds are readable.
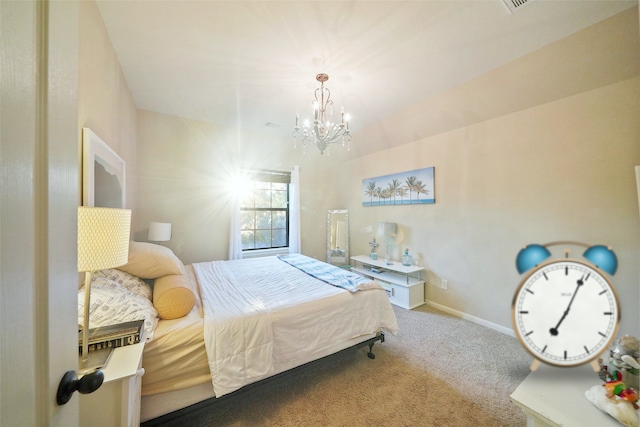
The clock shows 7.04
